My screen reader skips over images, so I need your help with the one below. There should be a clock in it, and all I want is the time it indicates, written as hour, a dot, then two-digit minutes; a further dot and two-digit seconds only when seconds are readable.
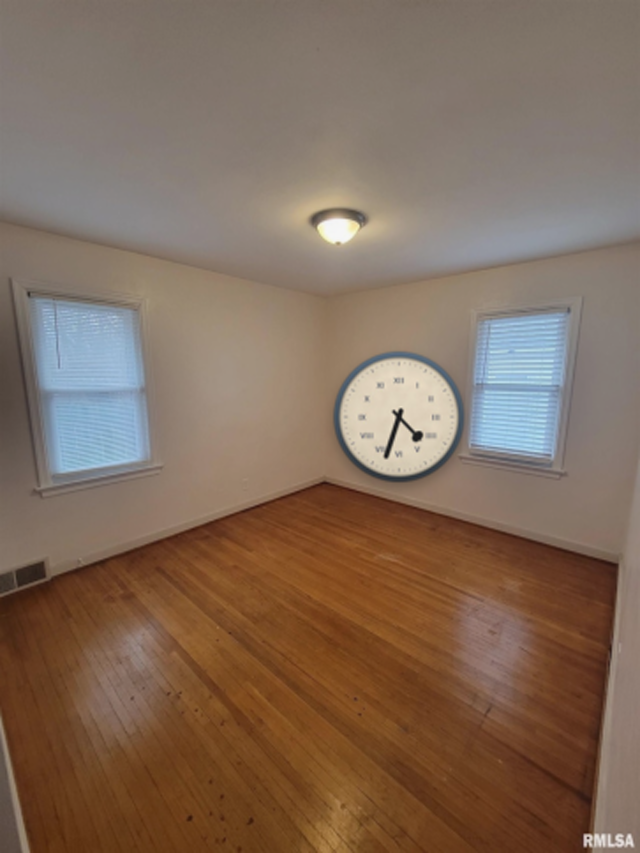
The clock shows 4.33
